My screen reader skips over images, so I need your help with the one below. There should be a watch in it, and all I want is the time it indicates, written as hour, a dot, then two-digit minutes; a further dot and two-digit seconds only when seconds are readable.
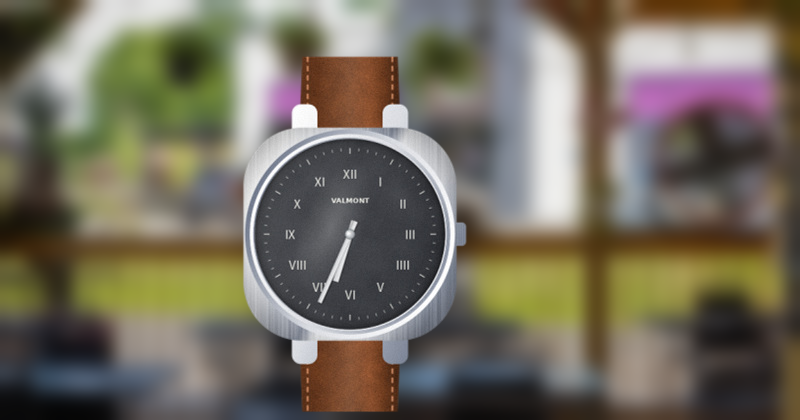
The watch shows 6.34
